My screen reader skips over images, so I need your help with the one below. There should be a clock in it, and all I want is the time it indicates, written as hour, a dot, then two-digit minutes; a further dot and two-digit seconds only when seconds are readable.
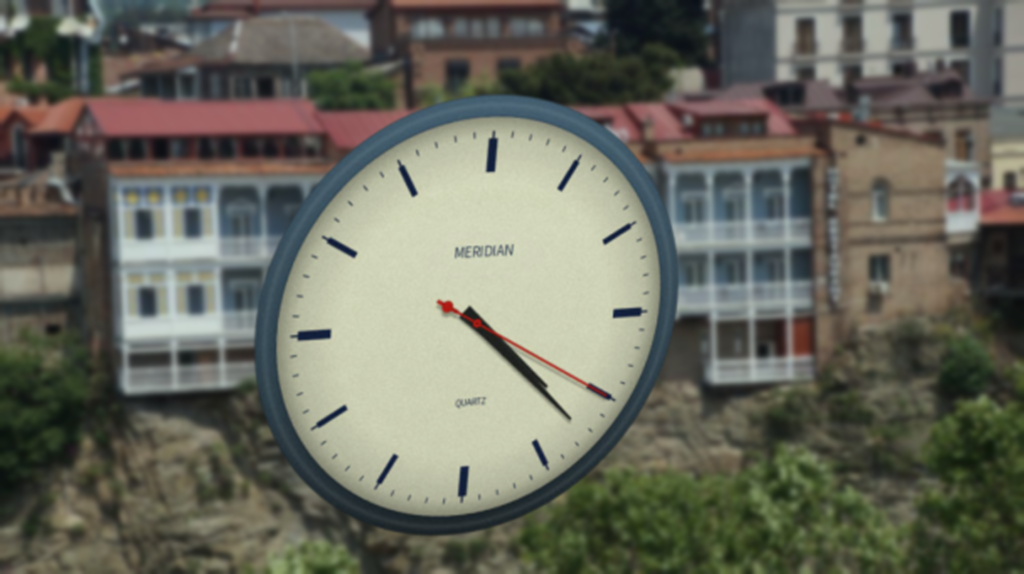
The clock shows 4.22.20
